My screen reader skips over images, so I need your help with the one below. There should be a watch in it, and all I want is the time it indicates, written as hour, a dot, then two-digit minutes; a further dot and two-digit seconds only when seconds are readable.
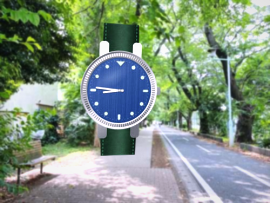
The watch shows 8.46
